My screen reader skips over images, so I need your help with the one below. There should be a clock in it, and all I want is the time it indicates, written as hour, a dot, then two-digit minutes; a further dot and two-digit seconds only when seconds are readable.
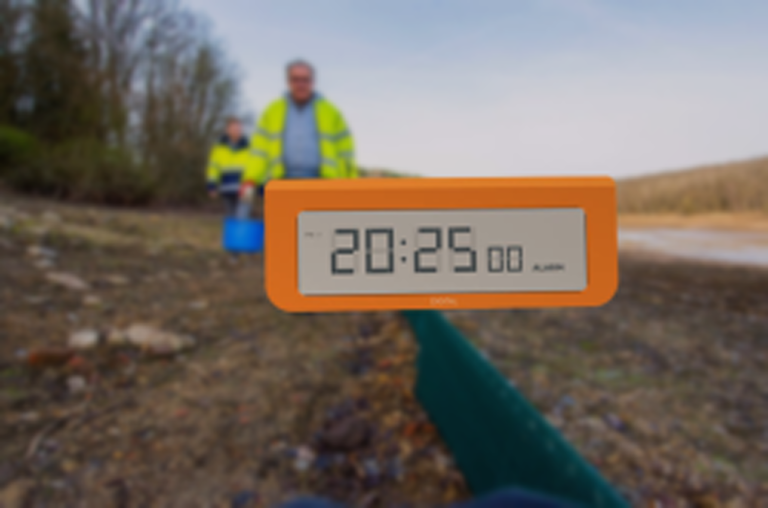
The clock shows 20.25.00
